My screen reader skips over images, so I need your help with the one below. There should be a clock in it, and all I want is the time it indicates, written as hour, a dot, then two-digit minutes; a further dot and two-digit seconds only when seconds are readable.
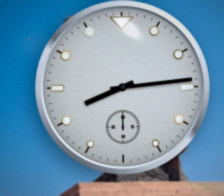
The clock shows 8.14
